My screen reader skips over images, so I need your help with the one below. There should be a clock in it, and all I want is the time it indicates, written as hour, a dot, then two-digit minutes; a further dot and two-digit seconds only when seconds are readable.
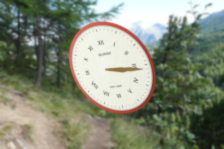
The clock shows 3.16
